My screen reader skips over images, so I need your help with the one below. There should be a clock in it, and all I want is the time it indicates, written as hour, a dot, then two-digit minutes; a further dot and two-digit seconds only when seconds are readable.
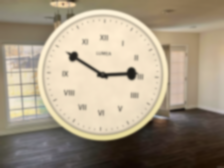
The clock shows 2.50
